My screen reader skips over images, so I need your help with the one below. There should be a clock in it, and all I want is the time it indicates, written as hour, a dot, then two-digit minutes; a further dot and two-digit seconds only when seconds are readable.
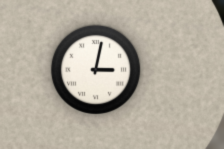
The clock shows 3.02
